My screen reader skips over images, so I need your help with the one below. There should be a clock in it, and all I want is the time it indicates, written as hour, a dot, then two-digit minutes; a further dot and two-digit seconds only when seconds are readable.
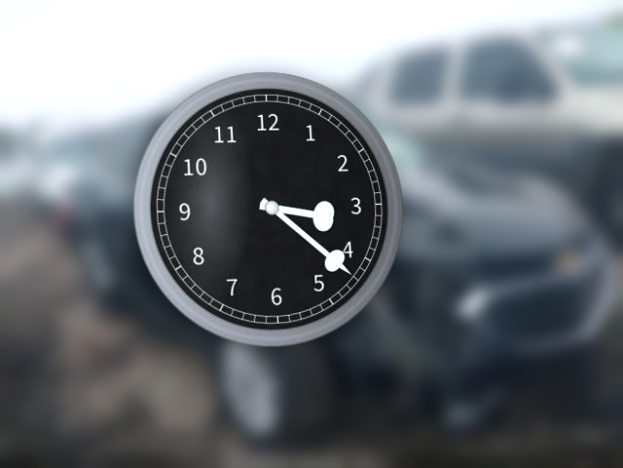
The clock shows 3.22
